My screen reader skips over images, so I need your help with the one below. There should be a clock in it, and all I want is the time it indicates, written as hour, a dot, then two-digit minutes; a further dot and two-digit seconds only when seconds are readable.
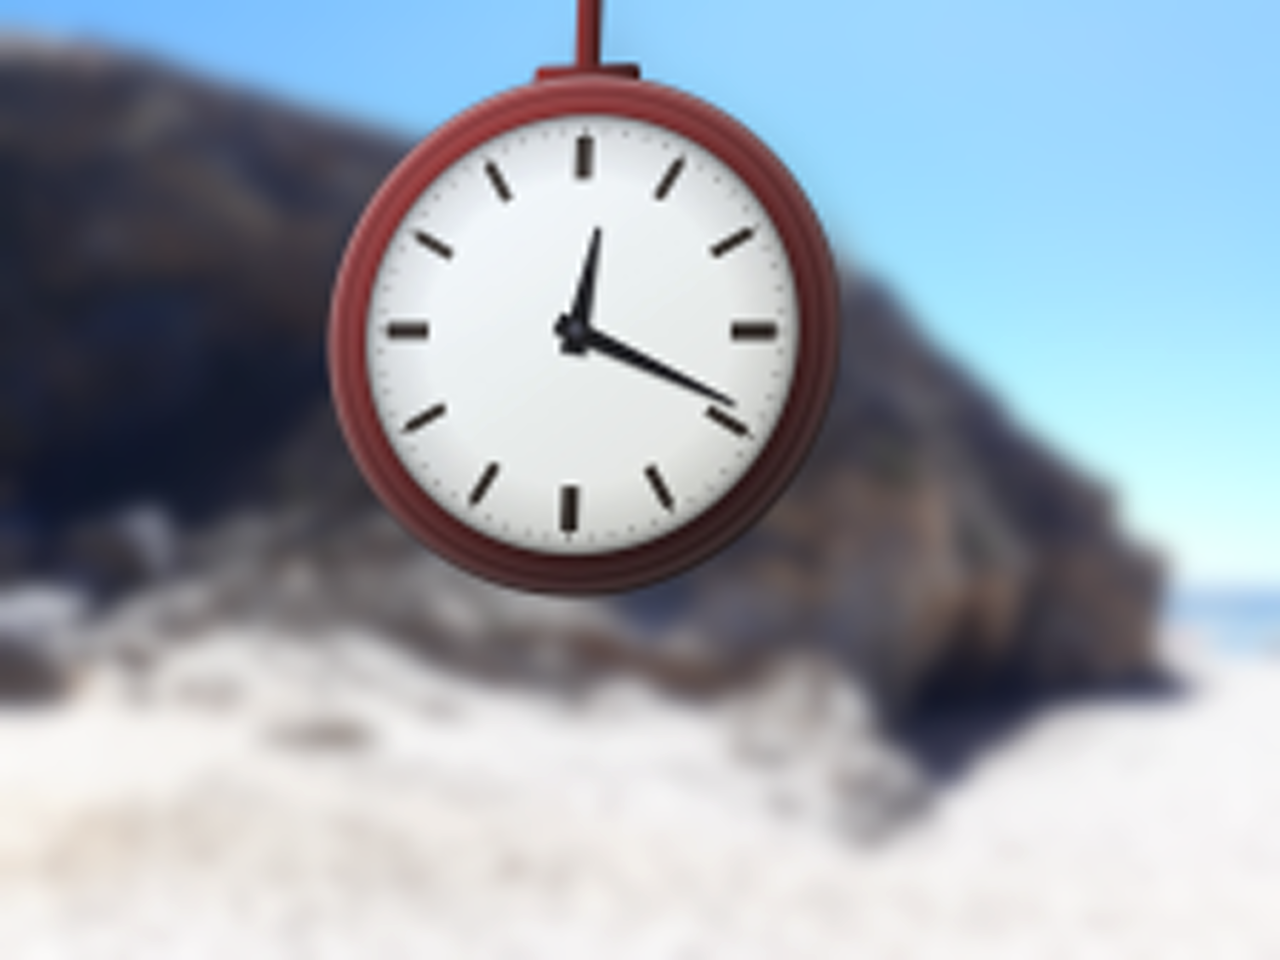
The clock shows 12.19
